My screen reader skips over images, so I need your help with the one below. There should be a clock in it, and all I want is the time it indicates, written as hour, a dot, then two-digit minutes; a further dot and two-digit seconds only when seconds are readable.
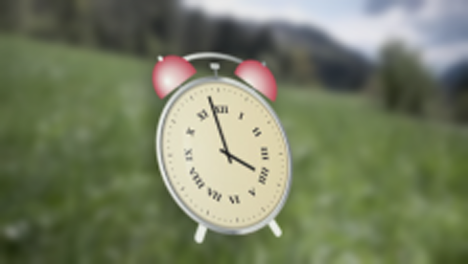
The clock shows 3.58
